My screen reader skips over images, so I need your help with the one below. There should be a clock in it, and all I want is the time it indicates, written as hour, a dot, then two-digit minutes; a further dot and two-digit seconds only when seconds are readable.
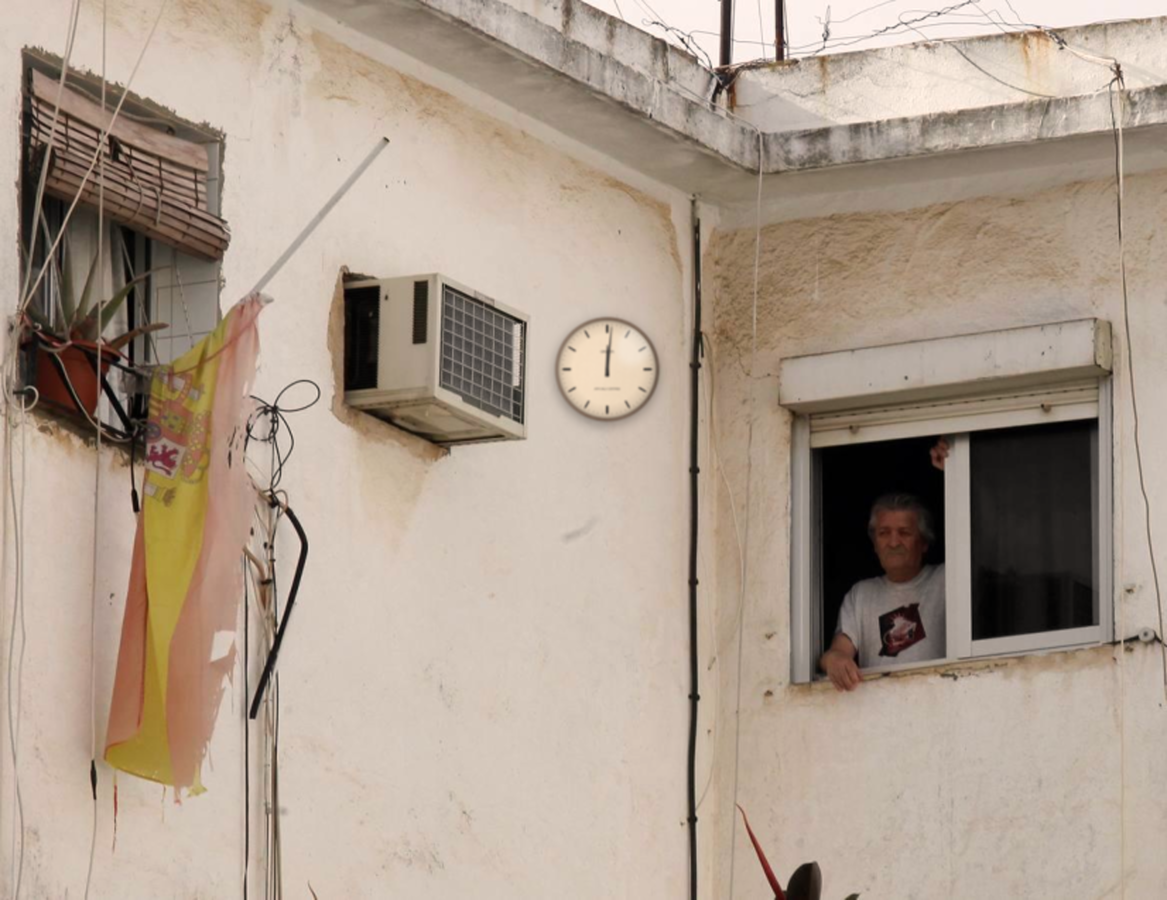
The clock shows 12.01
